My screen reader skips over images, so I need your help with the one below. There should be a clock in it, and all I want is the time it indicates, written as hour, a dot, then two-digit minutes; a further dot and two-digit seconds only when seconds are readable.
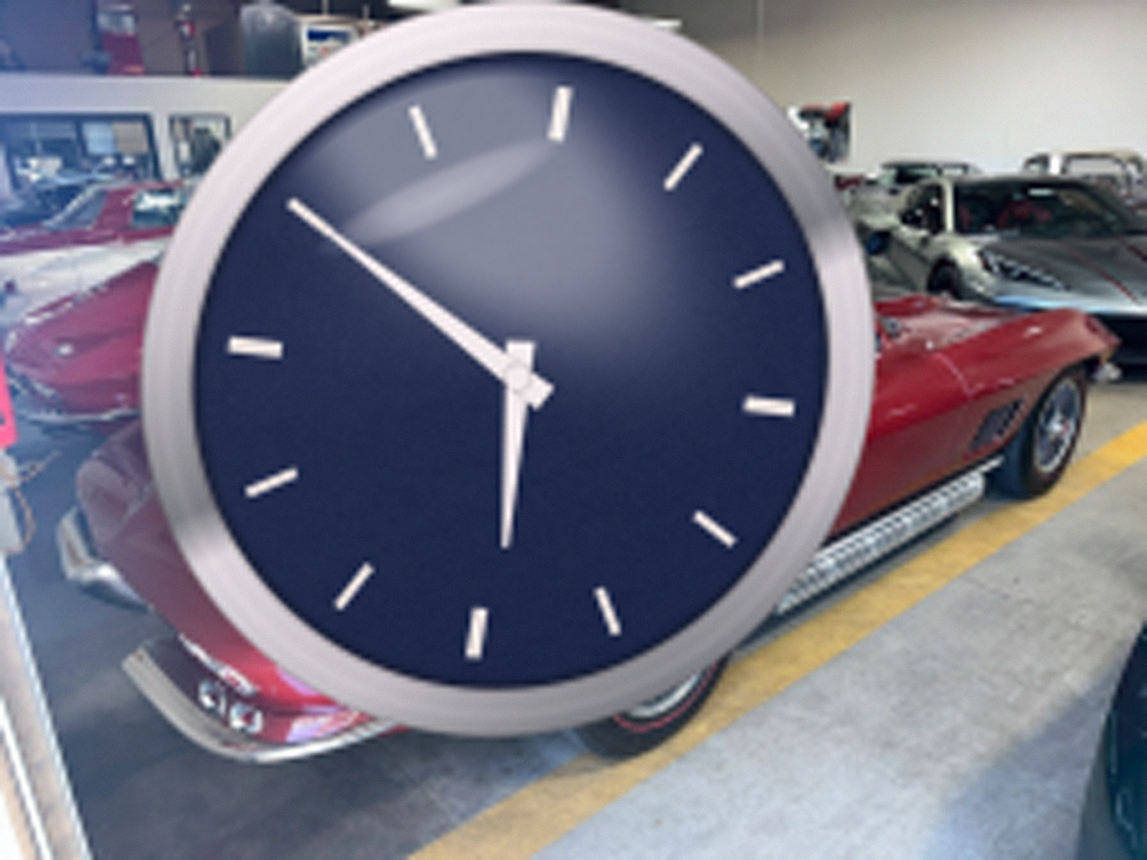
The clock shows 5.50
